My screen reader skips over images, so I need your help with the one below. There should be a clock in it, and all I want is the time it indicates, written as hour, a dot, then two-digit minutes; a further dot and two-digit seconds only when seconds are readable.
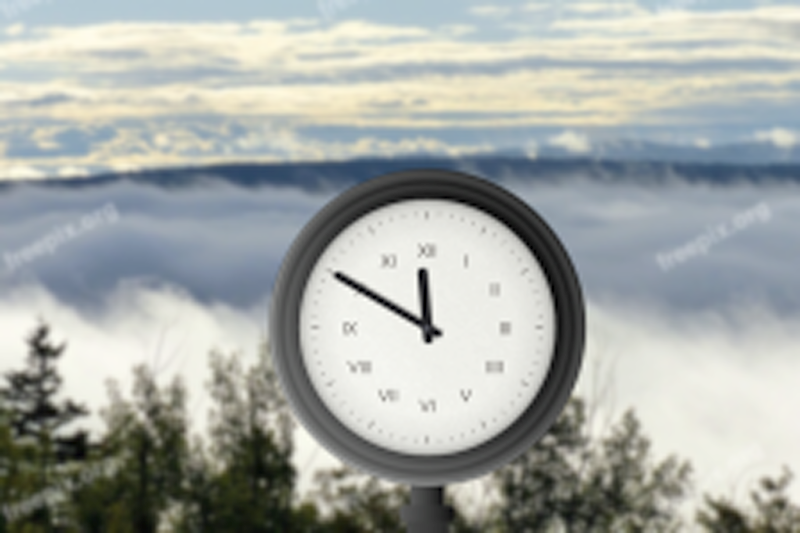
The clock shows 11.50
